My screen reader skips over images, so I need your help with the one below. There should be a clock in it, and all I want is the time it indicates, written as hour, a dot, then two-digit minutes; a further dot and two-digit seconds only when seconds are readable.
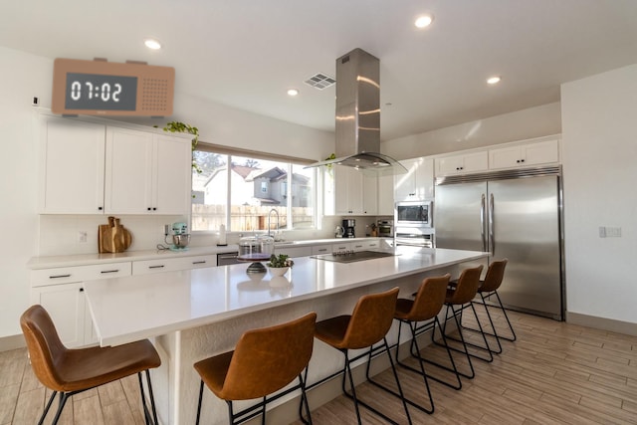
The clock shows 7.02
